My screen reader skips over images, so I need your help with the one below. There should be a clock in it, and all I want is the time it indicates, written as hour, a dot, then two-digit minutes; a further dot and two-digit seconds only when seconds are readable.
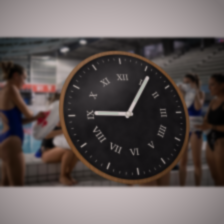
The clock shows 9.06
